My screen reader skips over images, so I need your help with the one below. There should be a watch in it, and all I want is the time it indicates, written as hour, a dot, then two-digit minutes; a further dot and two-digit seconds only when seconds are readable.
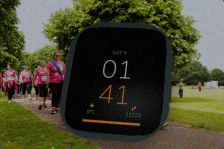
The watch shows 1.41
